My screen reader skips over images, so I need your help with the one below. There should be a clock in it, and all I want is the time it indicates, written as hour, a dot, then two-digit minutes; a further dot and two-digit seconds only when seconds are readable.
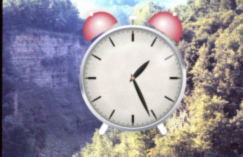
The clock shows 1.26
